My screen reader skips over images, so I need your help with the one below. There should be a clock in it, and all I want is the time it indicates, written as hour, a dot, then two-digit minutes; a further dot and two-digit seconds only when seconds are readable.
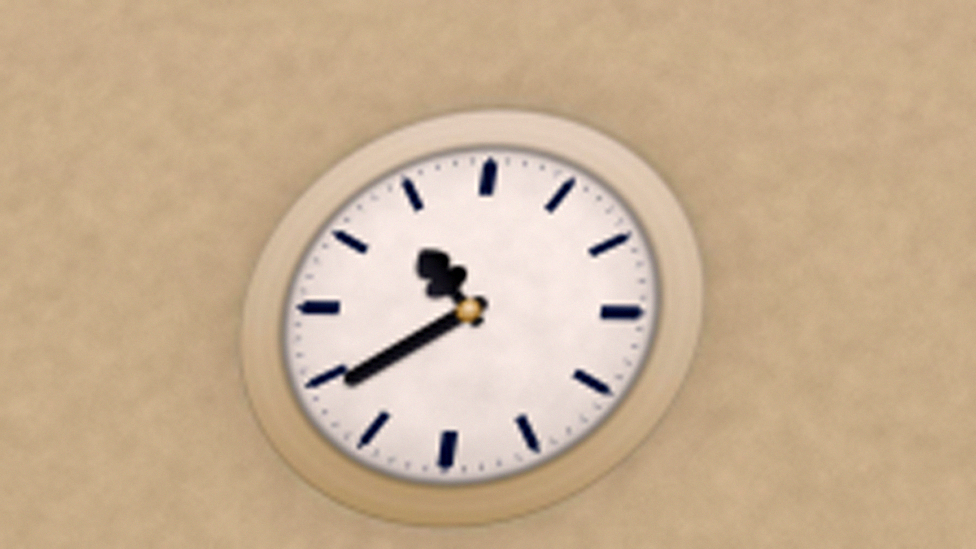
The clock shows 10.39
